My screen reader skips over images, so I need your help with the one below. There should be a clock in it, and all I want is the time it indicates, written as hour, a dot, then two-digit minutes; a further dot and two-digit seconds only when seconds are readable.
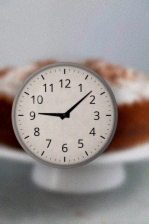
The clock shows 9.08
